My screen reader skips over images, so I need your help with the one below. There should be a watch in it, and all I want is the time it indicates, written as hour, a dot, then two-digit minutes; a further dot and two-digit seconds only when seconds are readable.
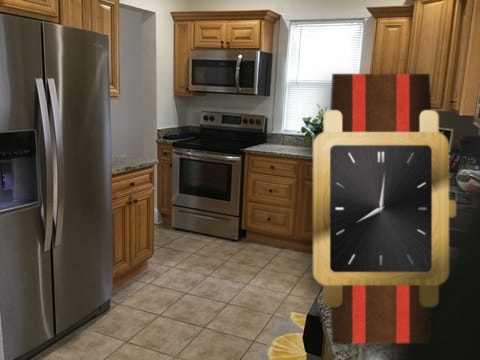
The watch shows 8.01
